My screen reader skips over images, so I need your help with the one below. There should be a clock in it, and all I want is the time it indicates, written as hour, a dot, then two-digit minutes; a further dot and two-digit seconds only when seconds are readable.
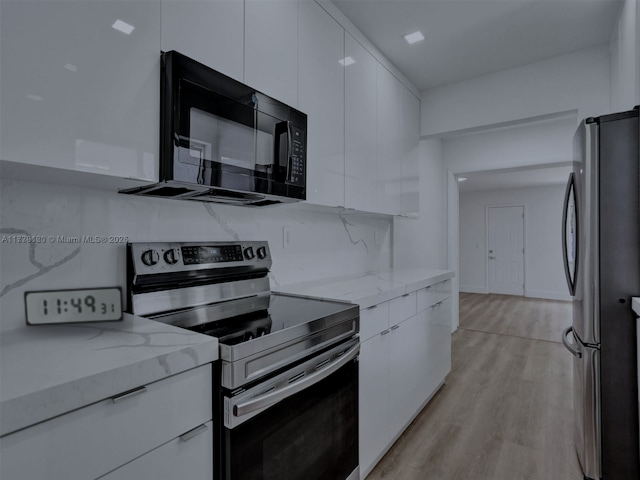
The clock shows 11.49.31
